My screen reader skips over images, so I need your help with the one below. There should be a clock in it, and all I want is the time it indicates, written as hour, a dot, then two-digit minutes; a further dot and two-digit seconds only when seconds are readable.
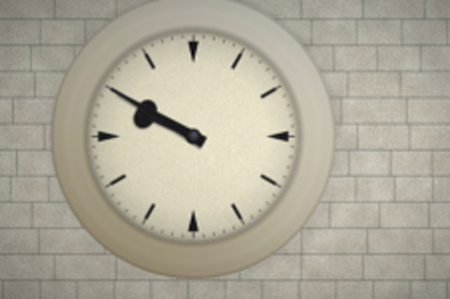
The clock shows 9.50
